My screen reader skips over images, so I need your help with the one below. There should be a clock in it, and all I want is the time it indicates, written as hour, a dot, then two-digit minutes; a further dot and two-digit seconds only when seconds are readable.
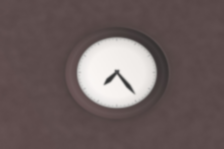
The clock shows 7.24
